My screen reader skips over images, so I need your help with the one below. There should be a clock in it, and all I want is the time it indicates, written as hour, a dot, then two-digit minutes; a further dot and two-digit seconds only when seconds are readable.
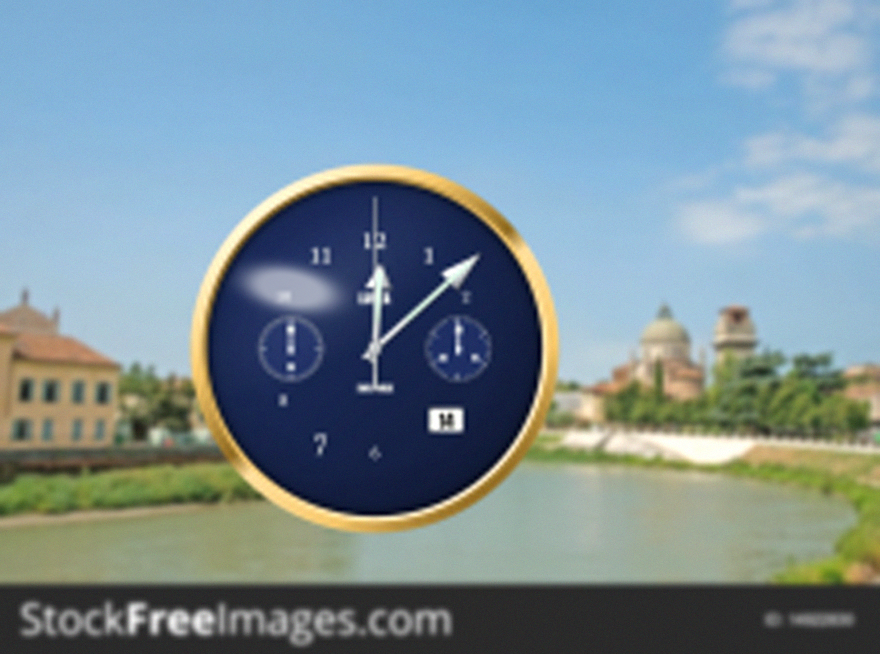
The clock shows 12.08
